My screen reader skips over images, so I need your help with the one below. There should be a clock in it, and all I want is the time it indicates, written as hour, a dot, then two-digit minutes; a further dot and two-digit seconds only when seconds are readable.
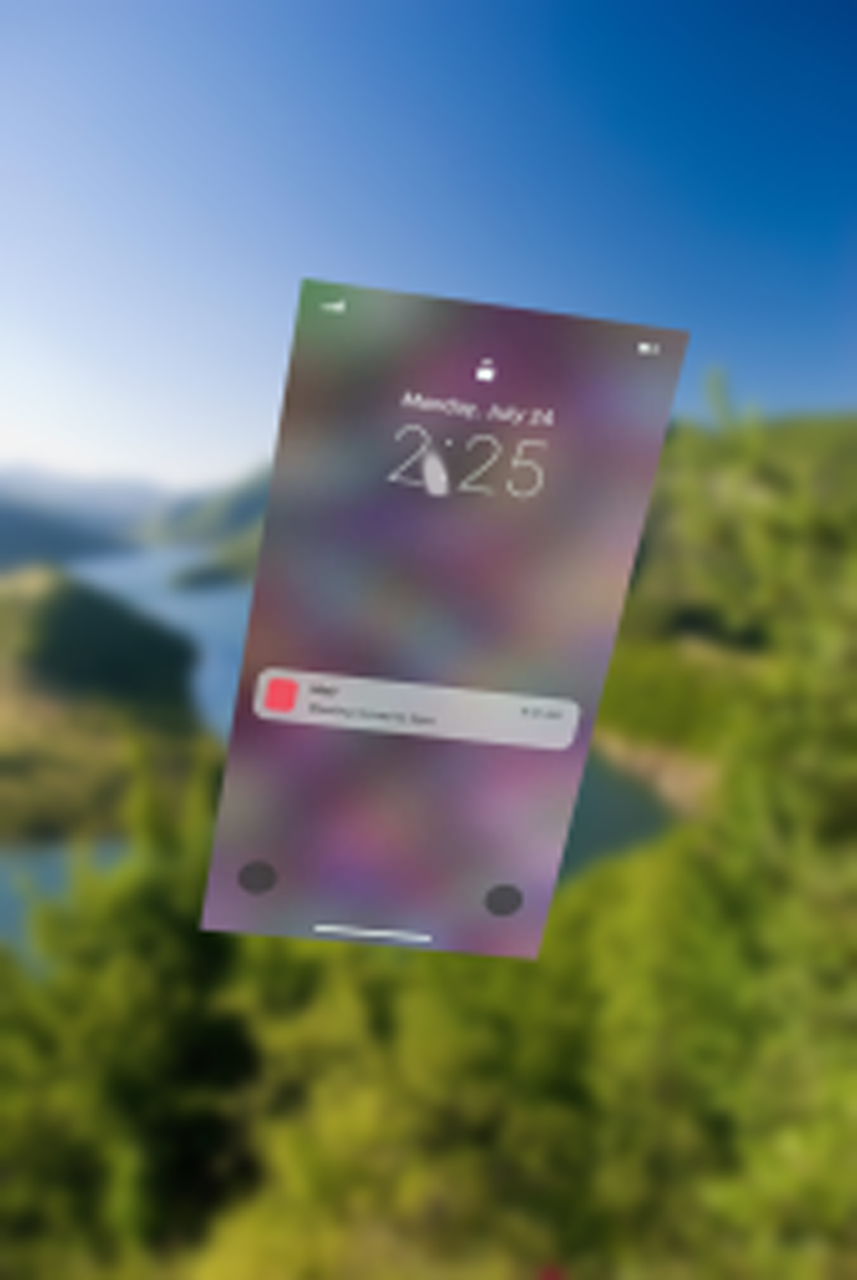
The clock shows 2.25
